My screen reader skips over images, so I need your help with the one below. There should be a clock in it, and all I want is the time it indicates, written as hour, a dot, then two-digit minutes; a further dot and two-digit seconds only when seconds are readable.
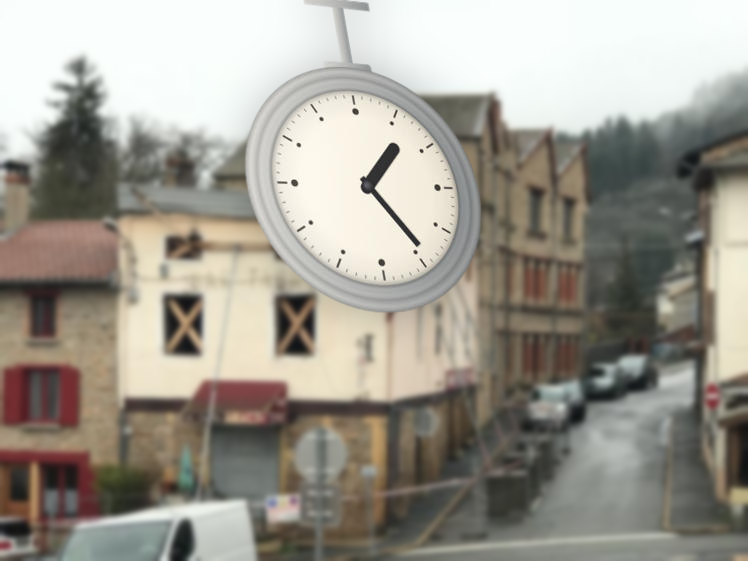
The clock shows 1.24
